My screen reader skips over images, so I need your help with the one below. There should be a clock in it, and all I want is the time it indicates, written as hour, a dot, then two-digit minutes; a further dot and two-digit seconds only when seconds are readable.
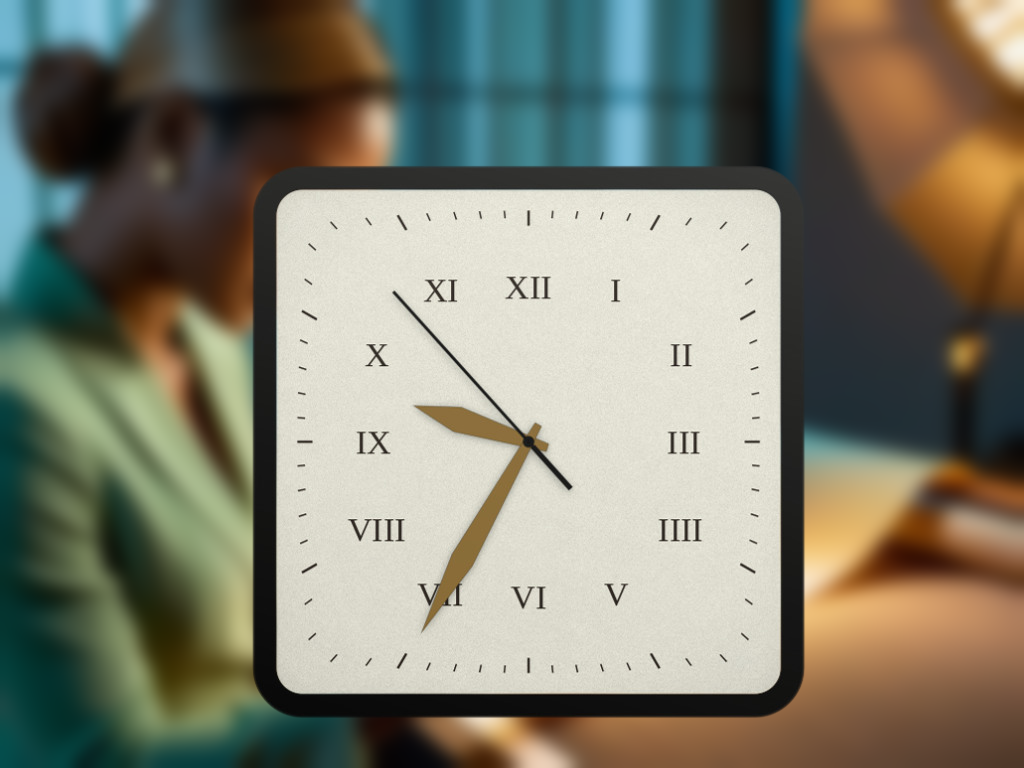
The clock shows 9.34.53
